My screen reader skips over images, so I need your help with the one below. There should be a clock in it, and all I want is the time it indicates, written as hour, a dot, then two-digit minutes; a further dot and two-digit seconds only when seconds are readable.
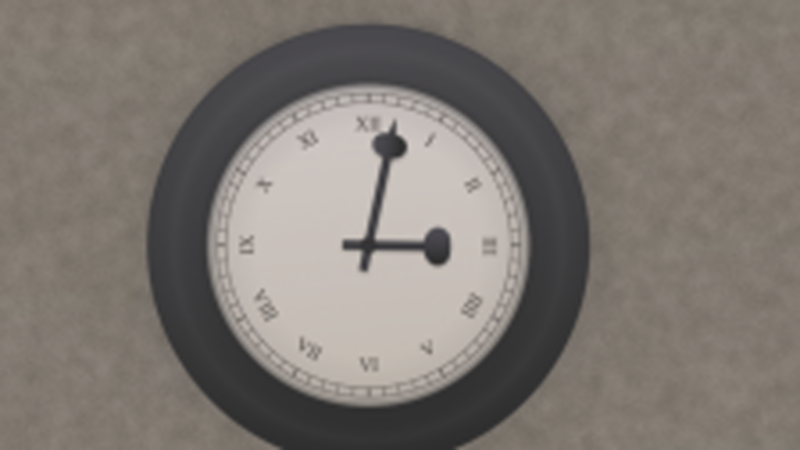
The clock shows 3.02
